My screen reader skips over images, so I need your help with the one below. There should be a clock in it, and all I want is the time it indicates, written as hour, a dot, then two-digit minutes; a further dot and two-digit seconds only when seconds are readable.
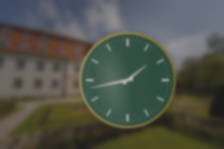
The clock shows 1.43
